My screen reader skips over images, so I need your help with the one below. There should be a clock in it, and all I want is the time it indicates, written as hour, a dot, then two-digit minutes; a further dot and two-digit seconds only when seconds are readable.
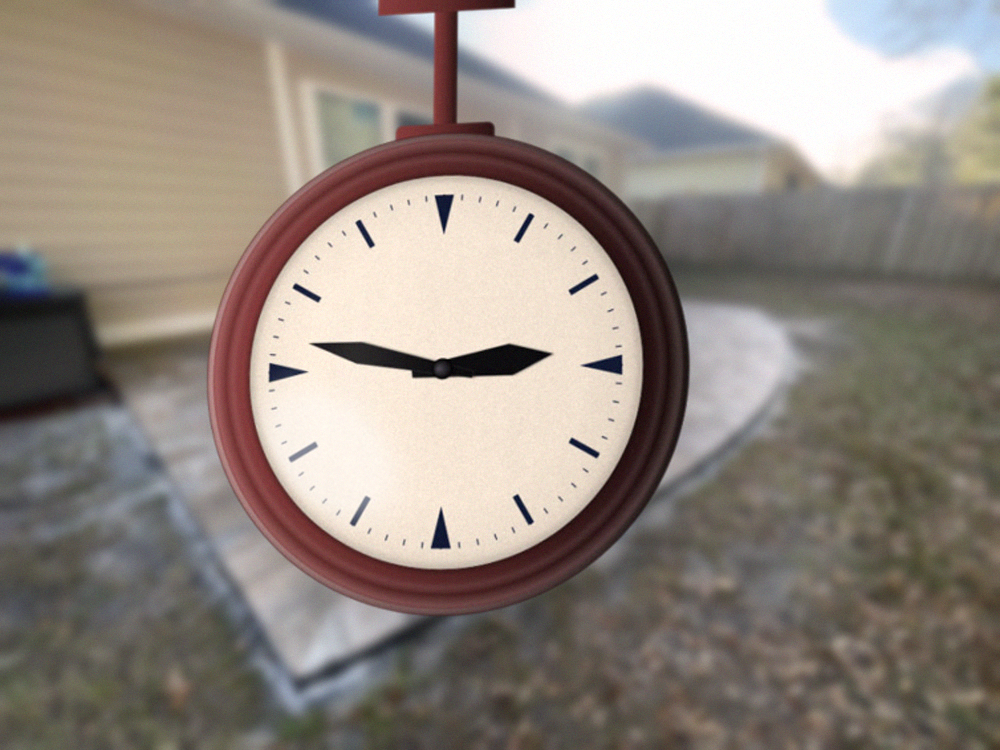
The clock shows 2.47
